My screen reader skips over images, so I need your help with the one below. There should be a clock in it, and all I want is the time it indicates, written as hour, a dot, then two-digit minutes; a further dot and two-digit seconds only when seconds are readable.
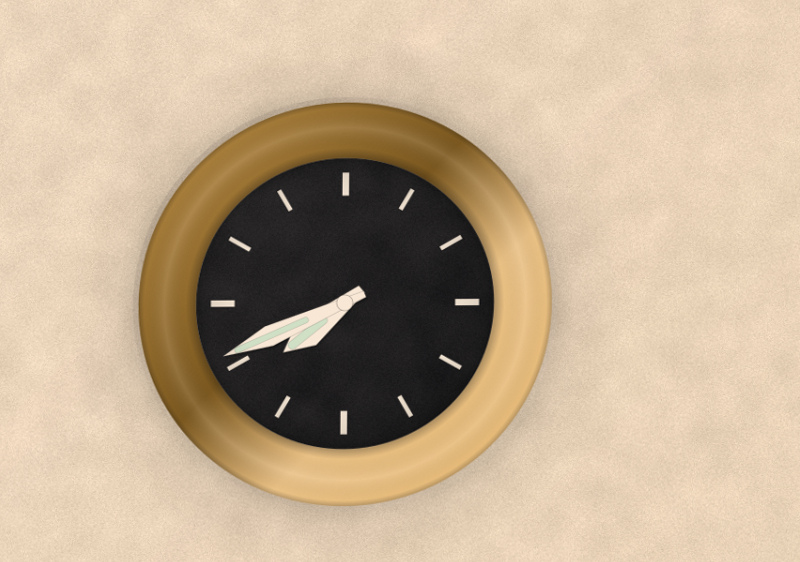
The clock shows 7.41
